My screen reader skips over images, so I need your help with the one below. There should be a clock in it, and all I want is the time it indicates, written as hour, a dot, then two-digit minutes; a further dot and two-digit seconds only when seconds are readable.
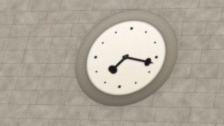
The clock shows 7.17
